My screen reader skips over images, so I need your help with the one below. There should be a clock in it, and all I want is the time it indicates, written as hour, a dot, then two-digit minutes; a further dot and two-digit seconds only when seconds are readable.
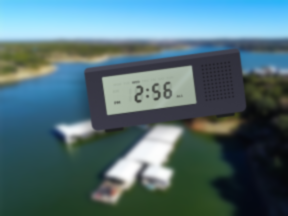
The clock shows 2.56
